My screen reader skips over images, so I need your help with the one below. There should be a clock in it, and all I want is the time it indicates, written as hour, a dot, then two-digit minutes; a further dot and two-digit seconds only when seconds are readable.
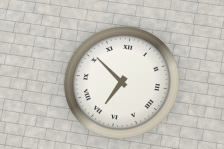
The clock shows 6.51
